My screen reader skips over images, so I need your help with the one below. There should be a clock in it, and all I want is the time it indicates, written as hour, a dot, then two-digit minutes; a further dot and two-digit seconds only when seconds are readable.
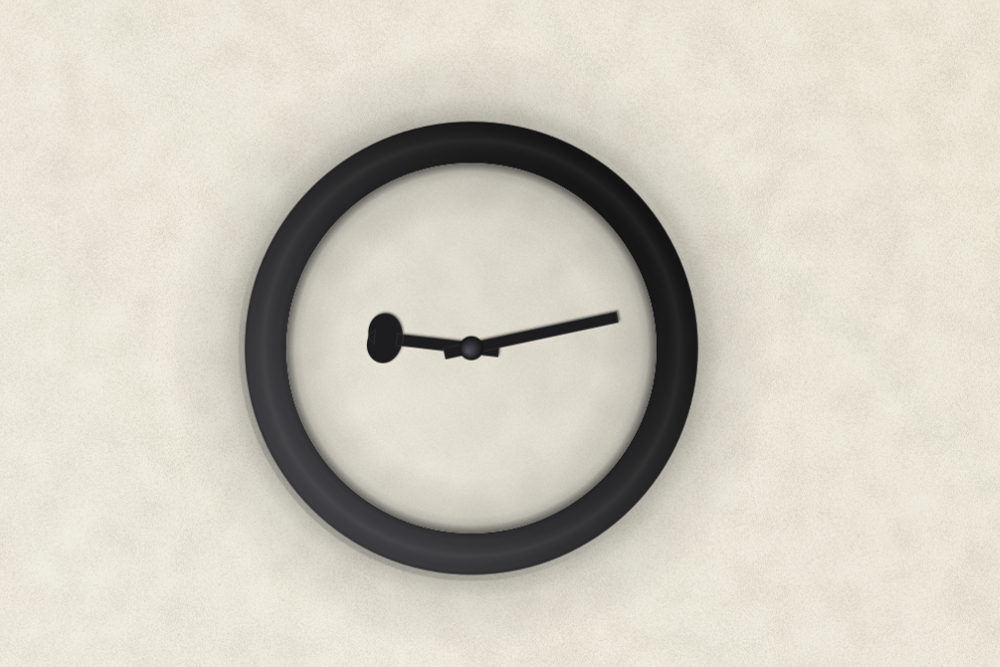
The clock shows 9.13
